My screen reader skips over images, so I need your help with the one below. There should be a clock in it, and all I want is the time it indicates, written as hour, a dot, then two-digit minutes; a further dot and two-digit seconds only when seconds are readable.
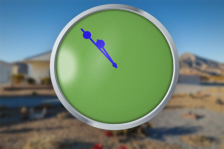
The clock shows 10.53
